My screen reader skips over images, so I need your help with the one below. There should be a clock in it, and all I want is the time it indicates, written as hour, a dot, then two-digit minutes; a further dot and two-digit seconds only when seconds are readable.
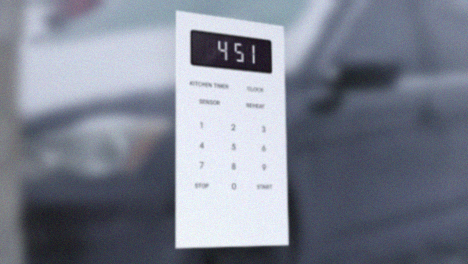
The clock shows 4.51
